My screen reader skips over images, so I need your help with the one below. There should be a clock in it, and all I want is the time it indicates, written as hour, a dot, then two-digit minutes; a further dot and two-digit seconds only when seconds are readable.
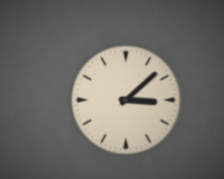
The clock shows 3.08
